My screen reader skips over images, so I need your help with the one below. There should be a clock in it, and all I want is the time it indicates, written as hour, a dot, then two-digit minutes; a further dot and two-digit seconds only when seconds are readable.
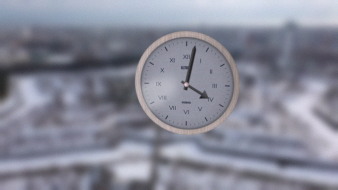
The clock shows 4.02
